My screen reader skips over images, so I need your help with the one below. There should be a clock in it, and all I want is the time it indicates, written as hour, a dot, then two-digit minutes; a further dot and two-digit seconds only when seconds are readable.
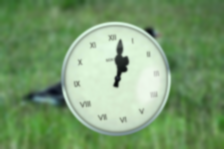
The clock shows 1.02
